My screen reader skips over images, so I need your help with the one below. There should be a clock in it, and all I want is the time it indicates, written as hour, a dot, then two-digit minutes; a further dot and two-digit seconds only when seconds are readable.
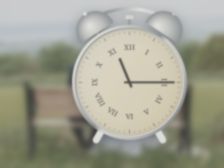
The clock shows 11.15
